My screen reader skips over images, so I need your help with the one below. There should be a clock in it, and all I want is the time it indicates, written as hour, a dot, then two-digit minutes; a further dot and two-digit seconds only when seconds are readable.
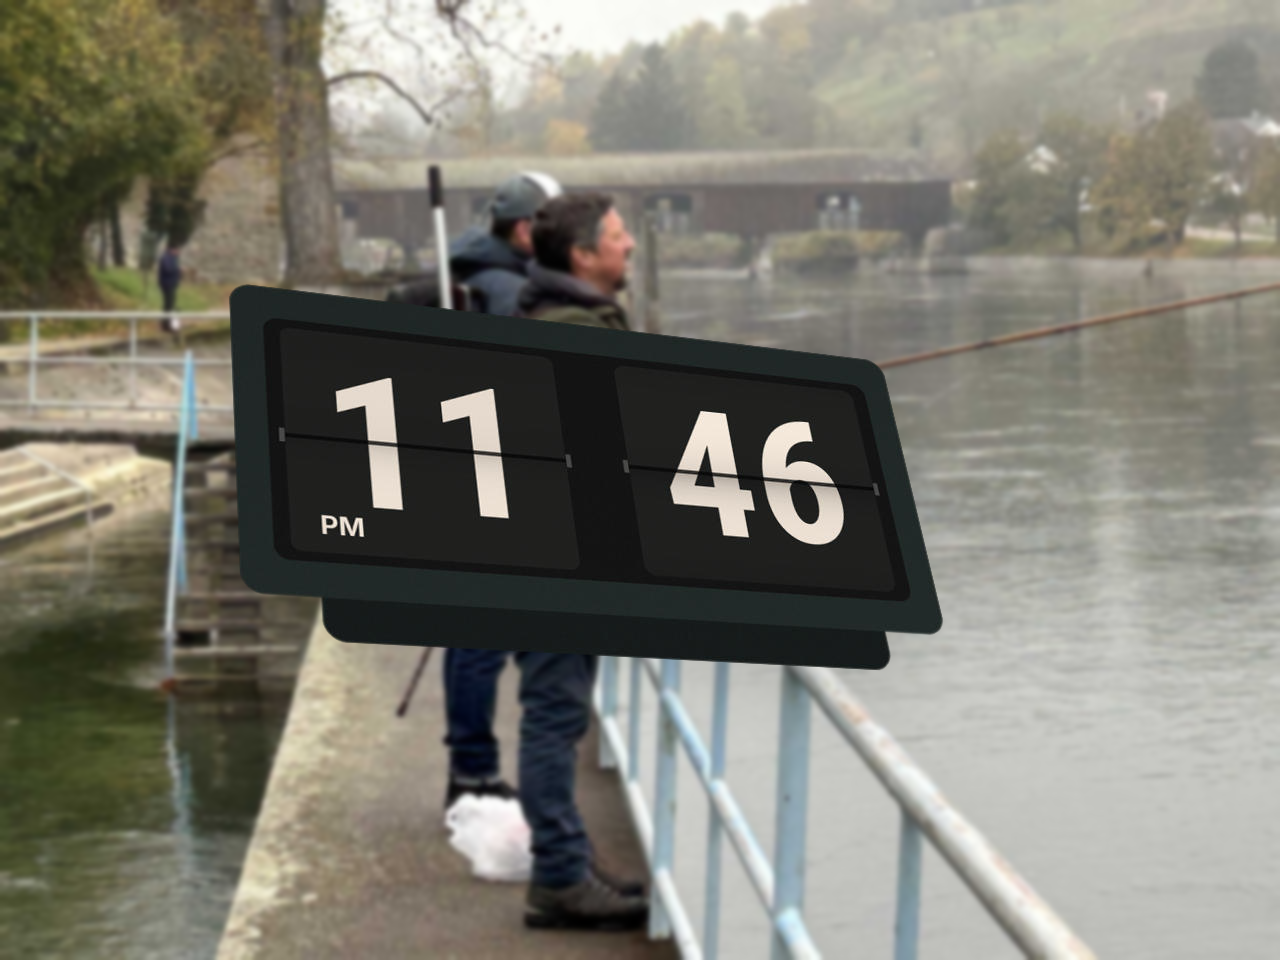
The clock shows 11.46
